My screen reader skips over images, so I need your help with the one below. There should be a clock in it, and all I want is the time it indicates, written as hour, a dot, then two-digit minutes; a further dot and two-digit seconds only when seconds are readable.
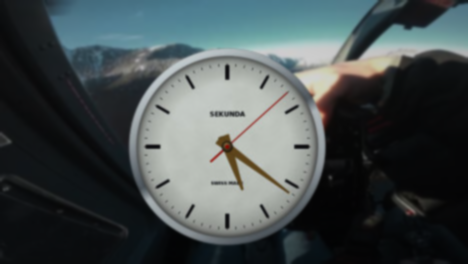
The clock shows 5.21.08
